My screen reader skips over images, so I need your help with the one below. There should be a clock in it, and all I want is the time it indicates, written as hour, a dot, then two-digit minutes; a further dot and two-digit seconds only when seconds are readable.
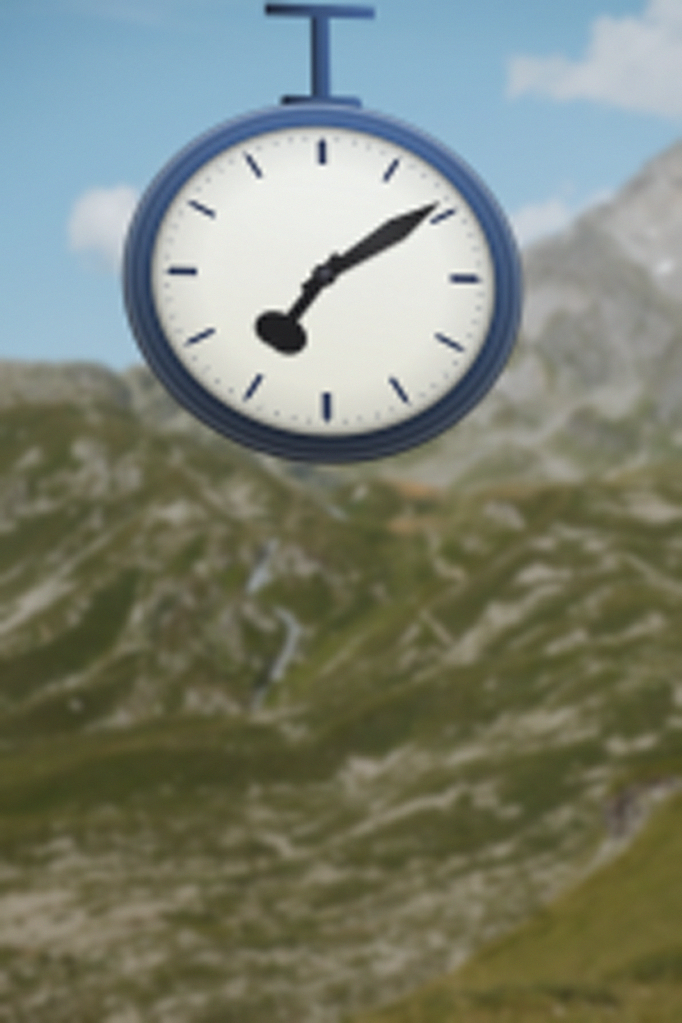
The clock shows 7.09
